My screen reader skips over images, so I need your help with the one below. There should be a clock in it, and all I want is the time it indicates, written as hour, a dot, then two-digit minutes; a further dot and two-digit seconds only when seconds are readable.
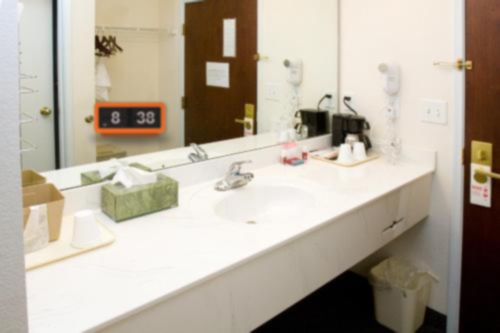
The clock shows 8.38
